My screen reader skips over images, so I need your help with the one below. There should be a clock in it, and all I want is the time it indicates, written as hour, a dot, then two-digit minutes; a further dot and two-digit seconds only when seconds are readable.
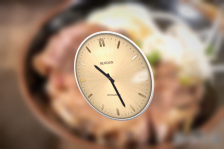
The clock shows 10.27
